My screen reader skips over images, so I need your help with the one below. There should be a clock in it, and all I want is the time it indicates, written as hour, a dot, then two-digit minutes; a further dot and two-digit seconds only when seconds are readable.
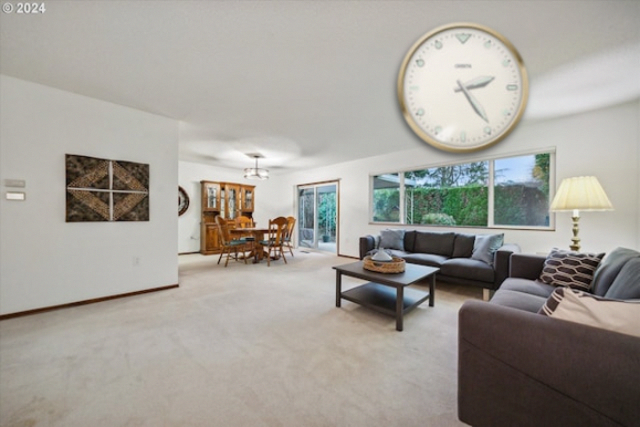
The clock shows 2.24
